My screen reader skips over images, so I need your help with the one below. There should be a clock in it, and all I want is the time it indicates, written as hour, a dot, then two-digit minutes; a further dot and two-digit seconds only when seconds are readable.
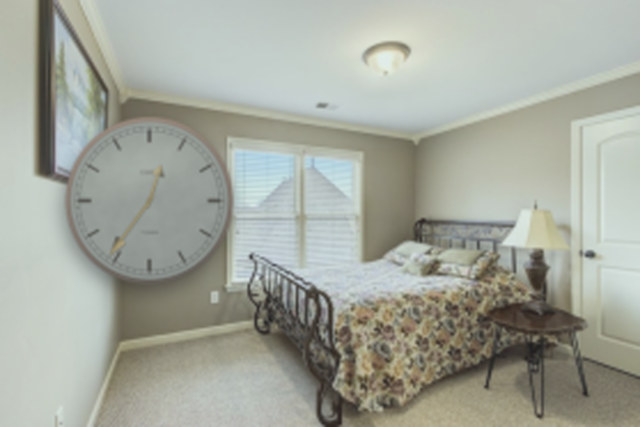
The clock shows 12.36
